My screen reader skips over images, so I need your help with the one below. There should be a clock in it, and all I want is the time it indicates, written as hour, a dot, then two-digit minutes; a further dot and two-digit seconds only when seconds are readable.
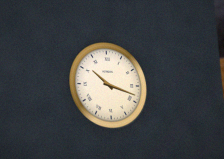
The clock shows 10.18
